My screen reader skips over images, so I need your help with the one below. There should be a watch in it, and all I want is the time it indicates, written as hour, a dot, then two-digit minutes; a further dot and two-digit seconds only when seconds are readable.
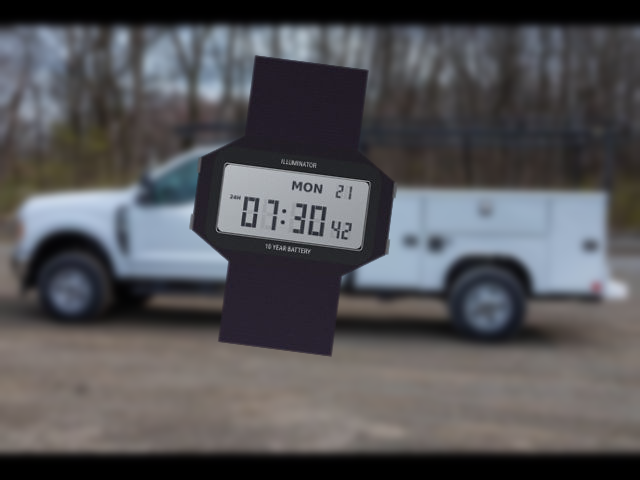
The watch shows 7.30.42
